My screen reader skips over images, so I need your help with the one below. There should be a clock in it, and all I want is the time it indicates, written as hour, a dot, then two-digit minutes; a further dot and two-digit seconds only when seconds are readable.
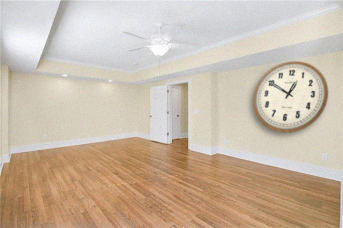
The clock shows 12.50
